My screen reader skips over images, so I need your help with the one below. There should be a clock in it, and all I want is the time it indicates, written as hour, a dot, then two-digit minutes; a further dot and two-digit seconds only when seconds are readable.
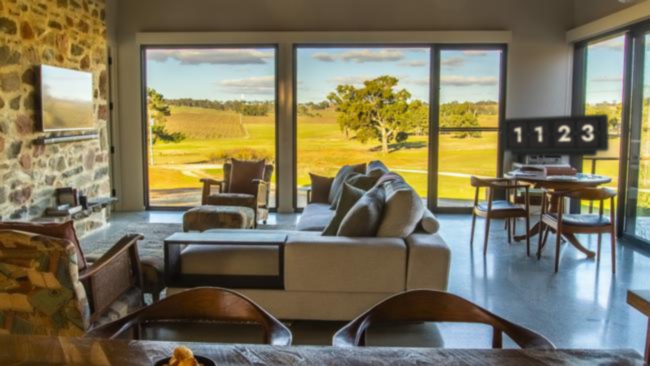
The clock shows 11.23
